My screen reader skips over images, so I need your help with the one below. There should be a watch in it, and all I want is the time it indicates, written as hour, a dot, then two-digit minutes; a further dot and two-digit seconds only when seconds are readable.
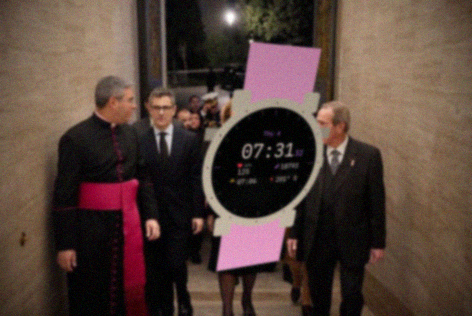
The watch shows 7.31
